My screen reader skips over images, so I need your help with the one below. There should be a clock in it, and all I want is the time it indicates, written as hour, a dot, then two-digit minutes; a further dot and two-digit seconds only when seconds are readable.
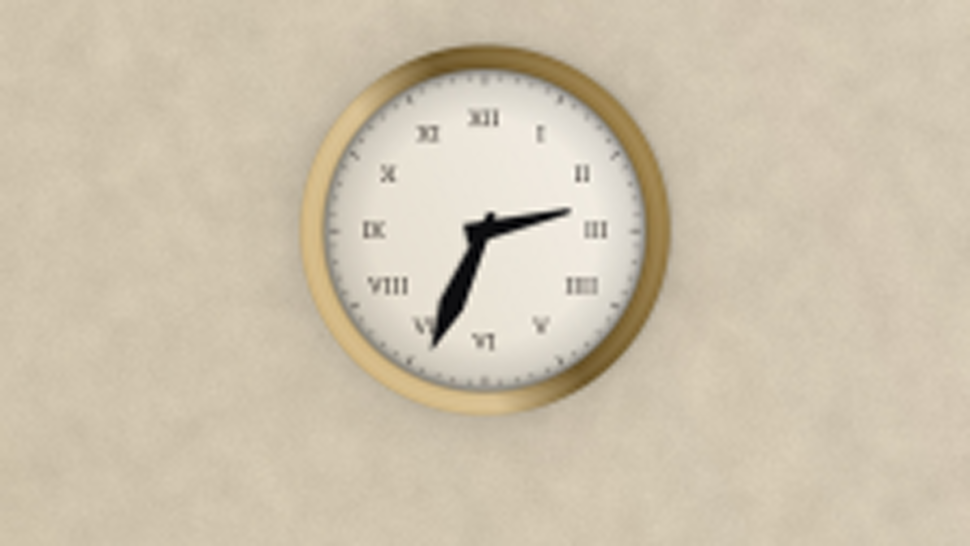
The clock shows 2.34
